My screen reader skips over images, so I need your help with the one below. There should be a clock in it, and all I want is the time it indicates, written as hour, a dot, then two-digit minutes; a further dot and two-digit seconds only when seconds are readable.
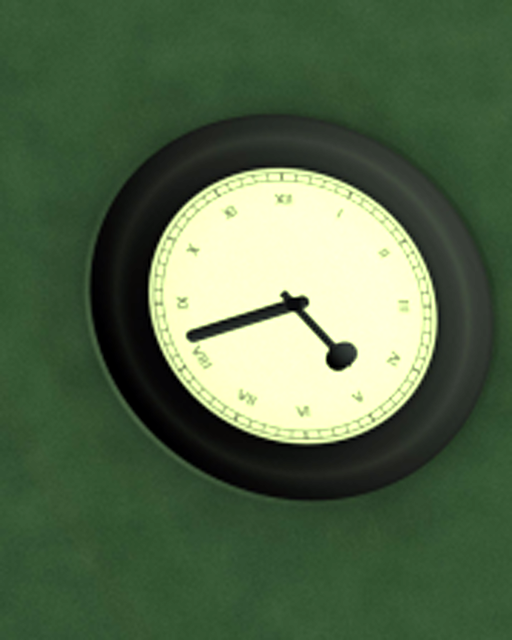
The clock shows 4.42
